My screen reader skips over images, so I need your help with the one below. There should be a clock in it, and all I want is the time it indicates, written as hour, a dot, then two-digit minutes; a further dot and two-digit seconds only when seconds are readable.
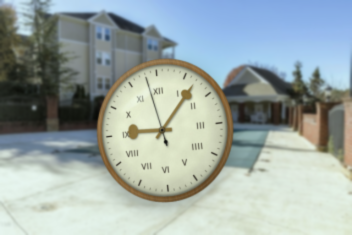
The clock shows 9.06.58
